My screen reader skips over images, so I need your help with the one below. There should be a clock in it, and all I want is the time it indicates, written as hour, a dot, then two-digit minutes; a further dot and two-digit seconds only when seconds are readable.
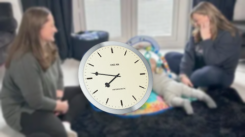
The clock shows 7.47
